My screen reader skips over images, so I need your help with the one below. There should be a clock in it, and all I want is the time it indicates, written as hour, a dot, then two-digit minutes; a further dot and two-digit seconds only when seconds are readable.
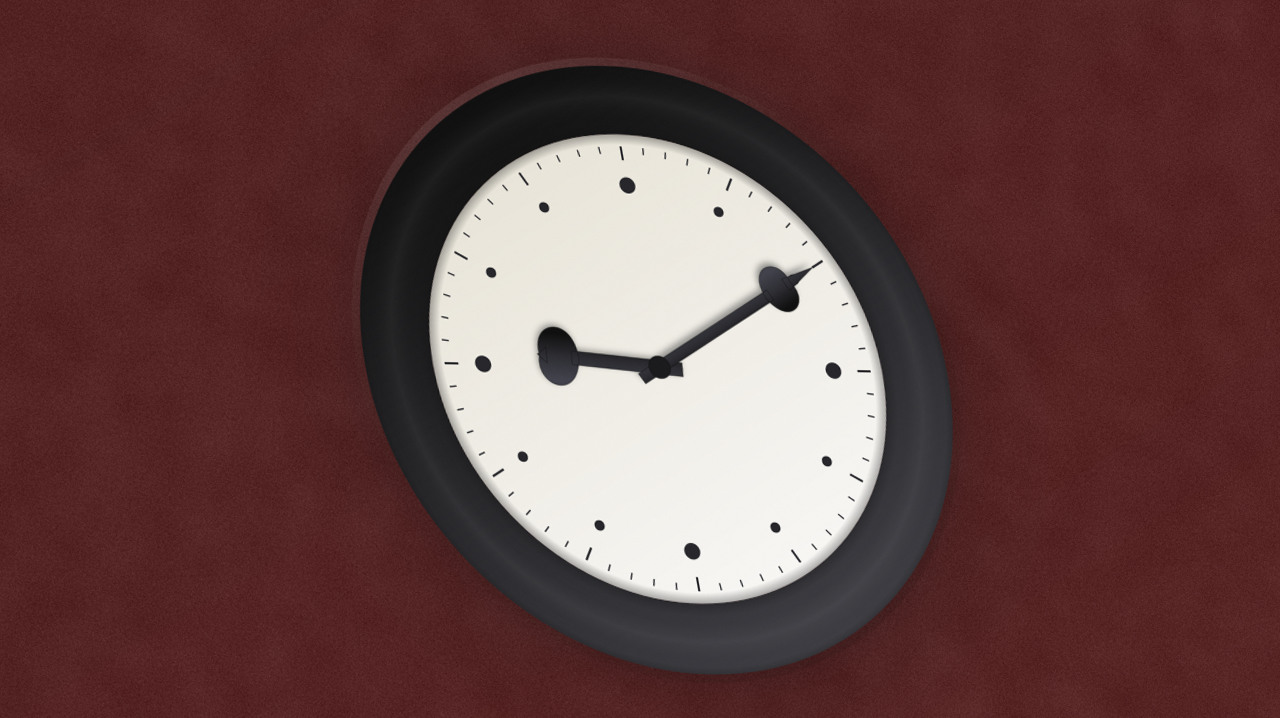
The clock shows 9.10
